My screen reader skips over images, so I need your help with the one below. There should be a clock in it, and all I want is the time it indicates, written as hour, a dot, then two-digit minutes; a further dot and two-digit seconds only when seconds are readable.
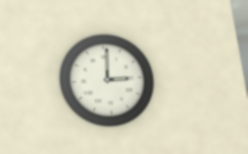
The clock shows 3.01
